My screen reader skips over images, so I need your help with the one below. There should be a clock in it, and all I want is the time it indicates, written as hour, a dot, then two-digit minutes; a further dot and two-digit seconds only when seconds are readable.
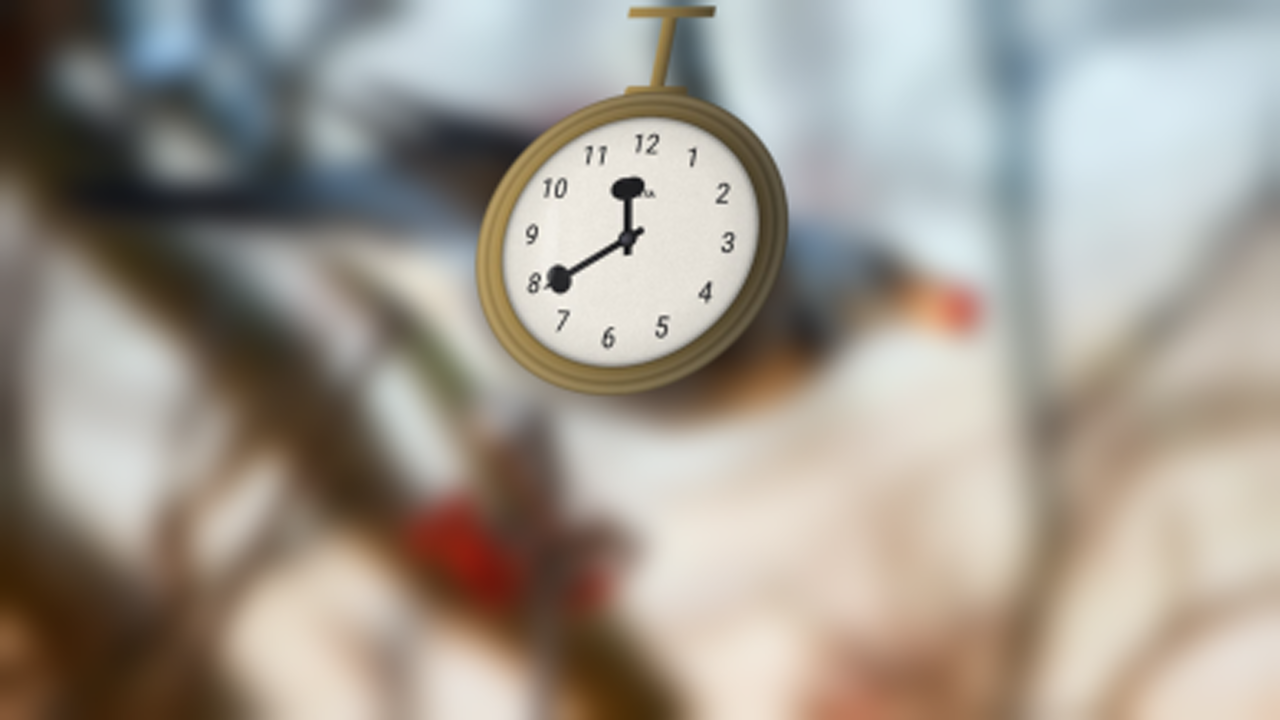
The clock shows 11.39
